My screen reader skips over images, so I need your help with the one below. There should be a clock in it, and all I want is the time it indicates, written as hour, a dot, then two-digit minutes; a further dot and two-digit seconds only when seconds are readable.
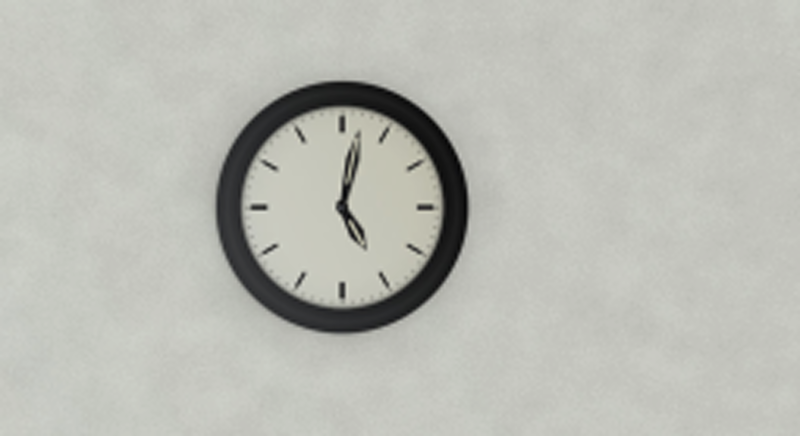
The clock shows 5.02
